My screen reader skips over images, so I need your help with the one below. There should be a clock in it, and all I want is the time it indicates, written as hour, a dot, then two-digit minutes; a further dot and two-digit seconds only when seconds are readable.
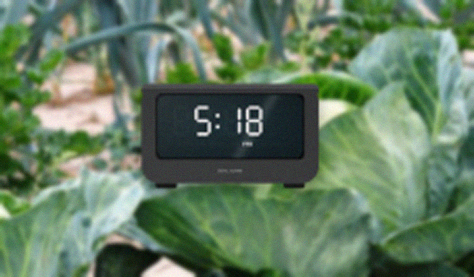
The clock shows 5.18
